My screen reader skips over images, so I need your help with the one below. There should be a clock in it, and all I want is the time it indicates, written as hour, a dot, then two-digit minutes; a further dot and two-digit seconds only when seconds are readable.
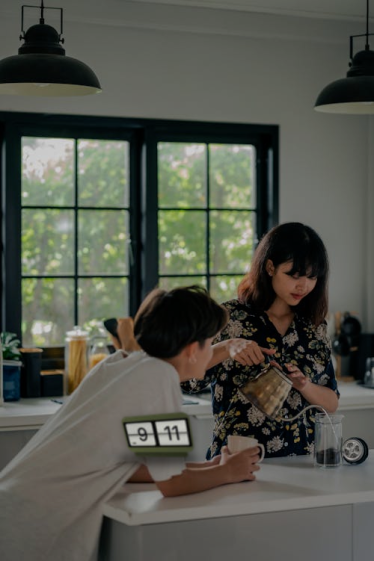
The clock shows 9.11
